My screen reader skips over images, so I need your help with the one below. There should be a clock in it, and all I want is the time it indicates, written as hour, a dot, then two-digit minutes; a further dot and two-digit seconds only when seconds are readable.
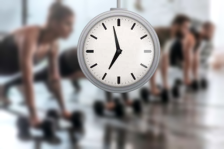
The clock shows 6.58
